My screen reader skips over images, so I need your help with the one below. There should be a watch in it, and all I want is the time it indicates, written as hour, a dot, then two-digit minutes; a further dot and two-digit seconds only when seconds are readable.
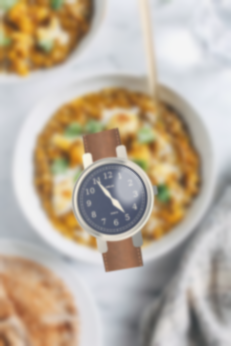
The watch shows 4.55
